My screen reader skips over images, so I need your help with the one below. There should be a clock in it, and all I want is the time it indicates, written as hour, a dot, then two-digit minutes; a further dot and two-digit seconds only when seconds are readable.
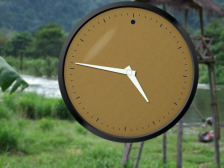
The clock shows 4.46
